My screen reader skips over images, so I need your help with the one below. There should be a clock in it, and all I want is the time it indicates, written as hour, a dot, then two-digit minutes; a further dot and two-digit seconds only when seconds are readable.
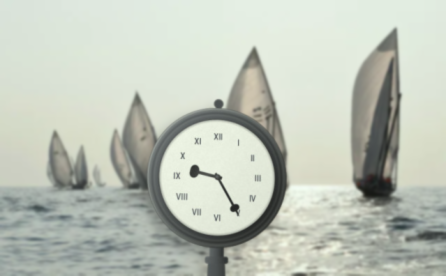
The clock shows 9.25
